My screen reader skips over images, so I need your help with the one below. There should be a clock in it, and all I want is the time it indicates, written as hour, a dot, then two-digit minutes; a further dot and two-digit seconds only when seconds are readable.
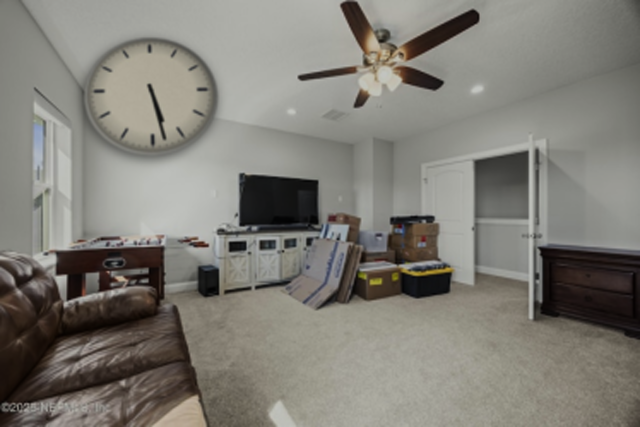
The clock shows 5.28
